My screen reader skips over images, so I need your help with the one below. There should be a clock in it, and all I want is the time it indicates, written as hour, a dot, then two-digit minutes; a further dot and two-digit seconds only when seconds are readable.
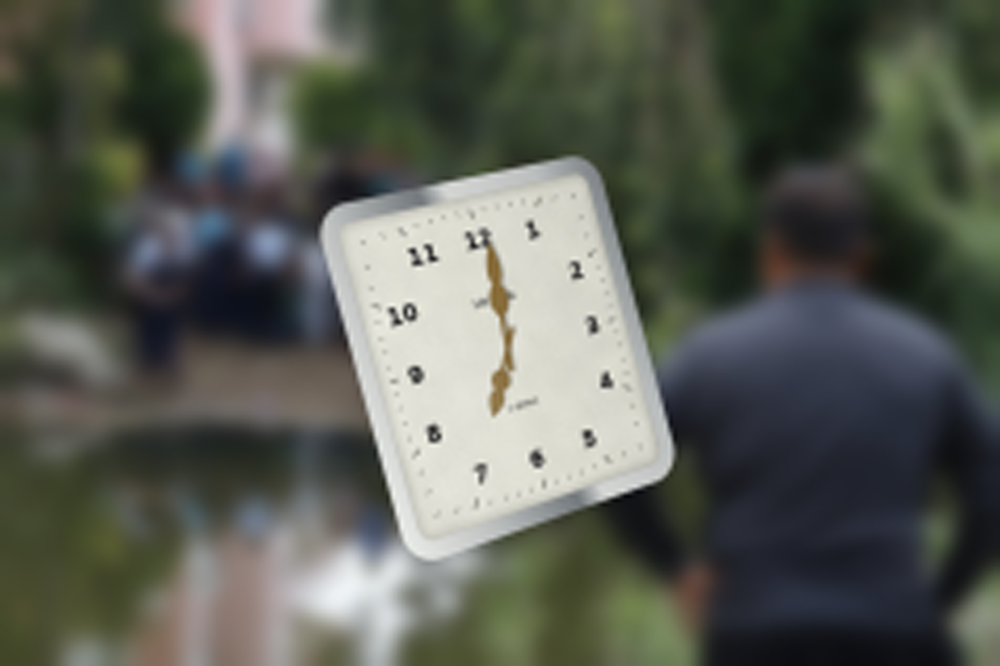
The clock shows 7.01
